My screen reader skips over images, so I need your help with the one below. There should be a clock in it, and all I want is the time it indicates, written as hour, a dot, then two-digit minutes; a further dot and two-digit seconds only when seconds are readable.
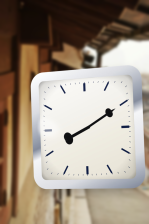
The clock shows 8.10
